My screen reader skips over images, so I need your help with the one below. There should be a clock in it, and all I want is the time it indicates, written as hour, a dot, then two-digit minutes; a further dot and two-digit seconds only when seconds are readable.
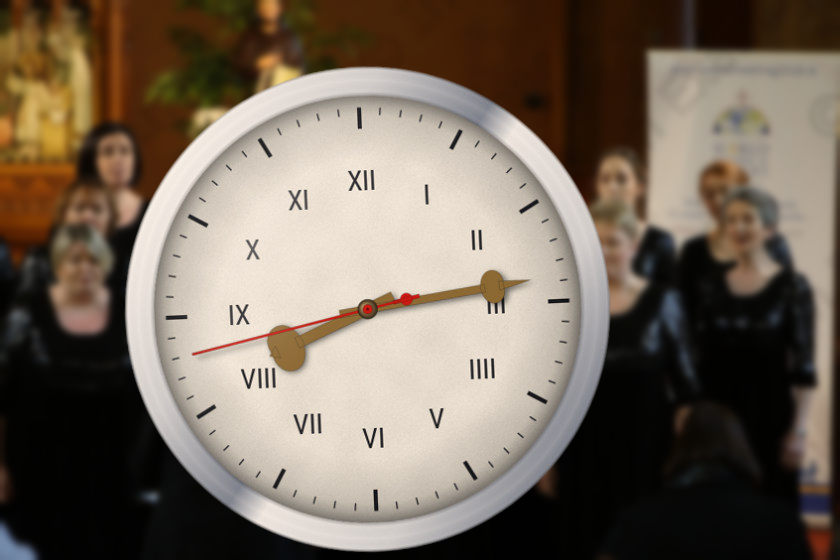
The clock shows 8.13.43
